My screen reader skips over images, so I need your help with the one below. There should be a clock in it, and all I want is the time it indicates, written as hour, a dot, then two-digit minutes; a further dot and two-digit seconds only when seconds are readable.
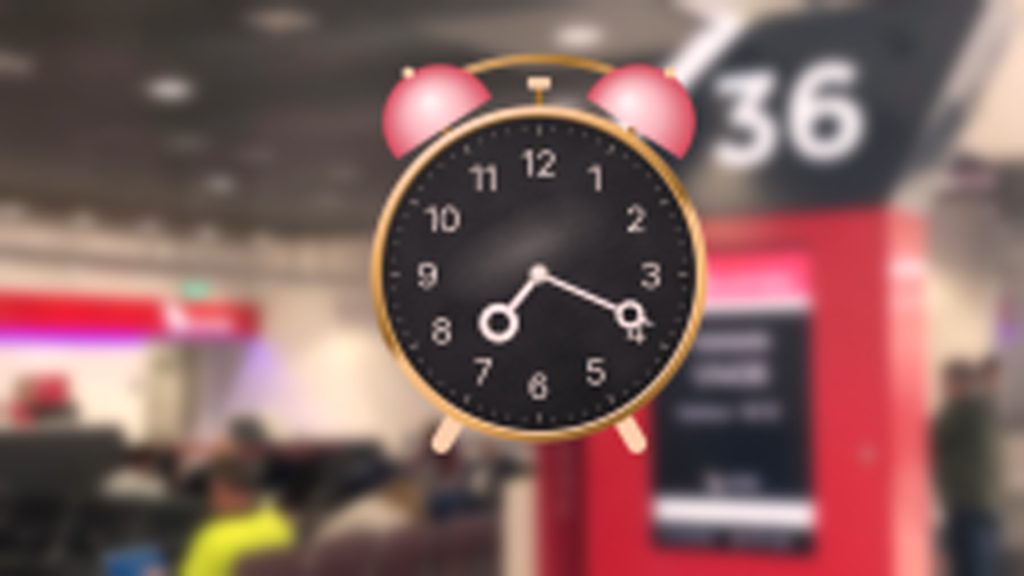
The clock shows 7.19
